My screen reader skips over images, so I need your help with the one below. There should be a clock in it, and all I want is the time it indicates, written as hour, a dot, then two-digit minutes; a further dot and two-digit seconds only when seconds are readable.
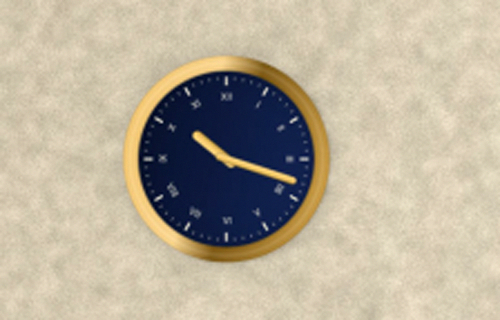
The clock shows 10.18
